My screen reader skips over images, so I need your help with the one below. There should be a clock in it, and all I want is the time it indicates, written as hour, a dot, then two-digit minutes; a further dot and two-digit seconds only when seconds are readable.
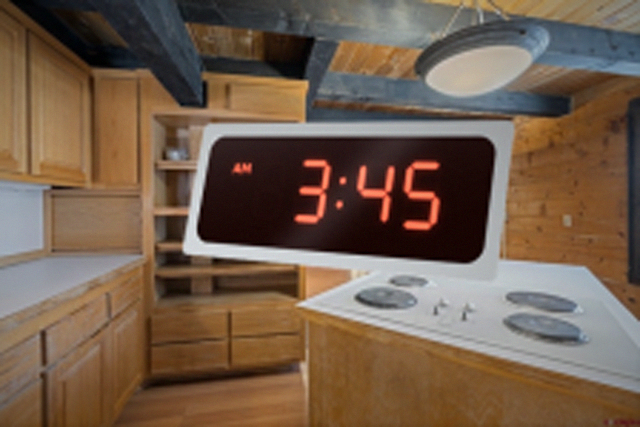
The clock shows 3.45
